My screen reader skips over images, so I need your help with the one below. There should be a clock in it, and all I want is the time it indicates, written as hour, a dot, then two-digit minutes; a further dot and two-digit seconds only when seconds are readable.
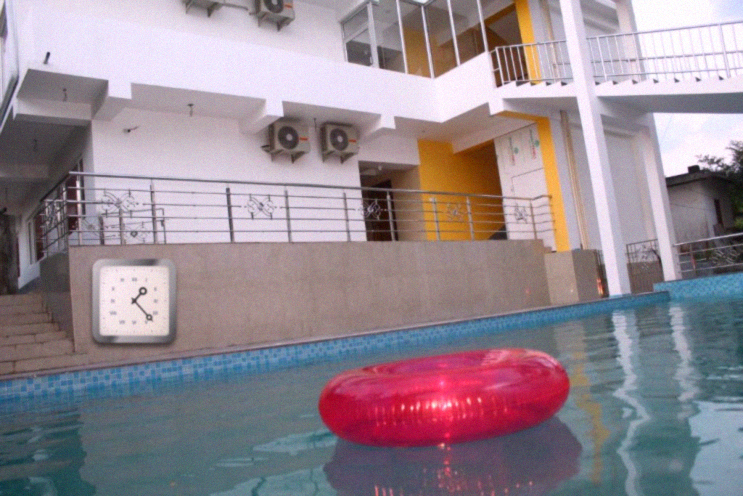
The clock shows 1.23
